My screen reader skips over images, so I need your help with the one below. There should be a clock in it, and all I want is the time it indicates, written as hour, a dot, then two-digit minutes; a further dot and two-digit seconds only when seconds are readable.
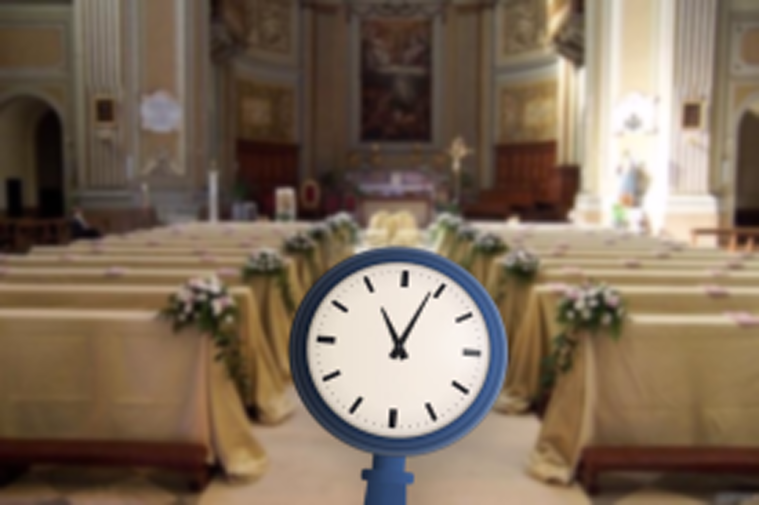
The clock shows 11.04
